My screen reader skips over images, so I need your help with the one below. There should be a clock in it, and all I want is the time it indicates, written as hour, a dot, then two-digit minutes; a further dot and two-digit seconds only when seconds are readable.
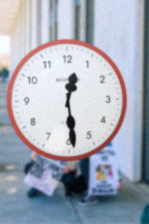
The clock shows 12.29
